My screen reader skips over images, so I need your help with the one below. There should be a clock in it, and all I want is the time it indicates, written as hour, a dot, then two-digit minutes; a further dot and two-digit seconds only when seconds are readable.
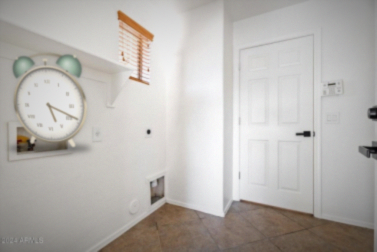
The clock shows 5.19
